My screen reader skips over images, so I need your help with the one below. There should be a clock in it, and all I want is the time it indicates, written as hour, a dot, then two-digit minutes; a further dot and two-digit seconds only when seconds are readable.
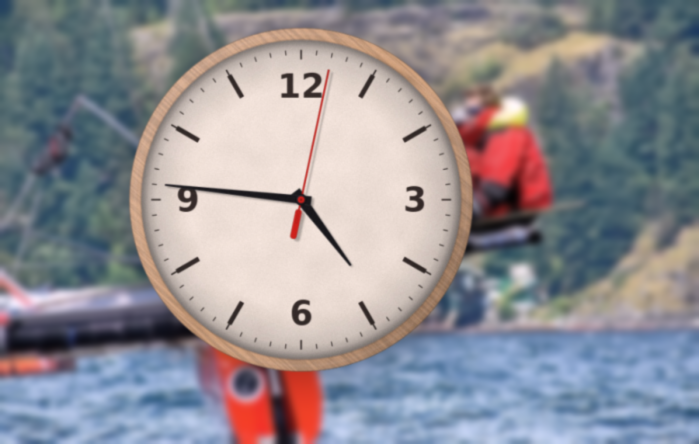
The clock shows 4.46.02
